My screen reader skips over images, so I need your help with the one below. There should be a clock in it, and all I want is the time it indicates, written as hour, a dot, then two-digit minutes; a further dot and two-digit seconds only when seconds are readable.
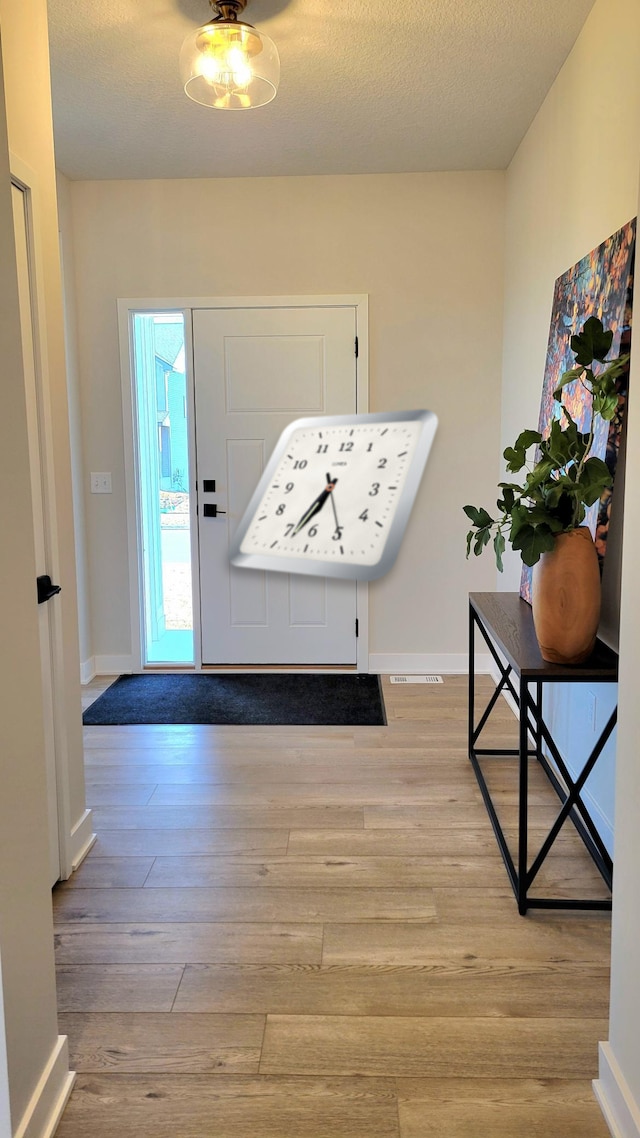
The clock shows 6.33.25
